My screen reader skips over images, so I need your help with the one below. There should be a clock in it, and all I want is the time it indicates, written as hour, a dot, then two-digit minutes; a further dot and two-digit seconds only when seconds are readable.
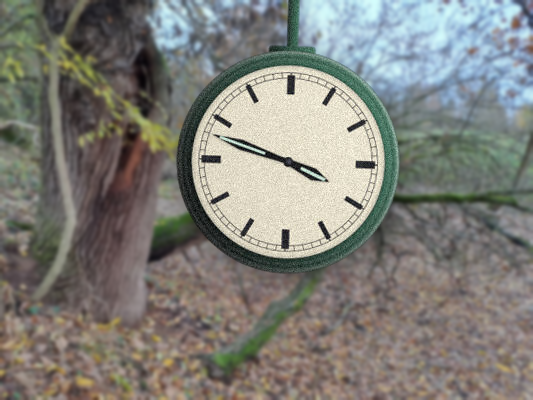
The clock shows 3.48
